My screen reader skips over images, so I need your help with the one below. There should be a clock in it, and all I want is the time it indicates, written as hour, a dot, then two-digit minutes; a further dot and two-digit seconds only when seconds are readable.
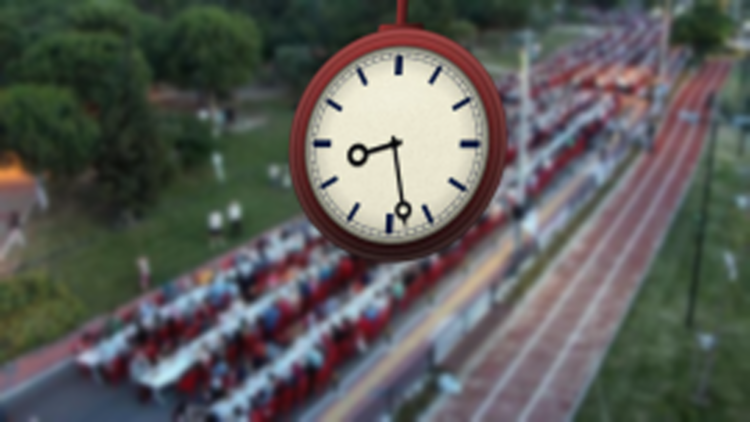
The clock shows 8.28
